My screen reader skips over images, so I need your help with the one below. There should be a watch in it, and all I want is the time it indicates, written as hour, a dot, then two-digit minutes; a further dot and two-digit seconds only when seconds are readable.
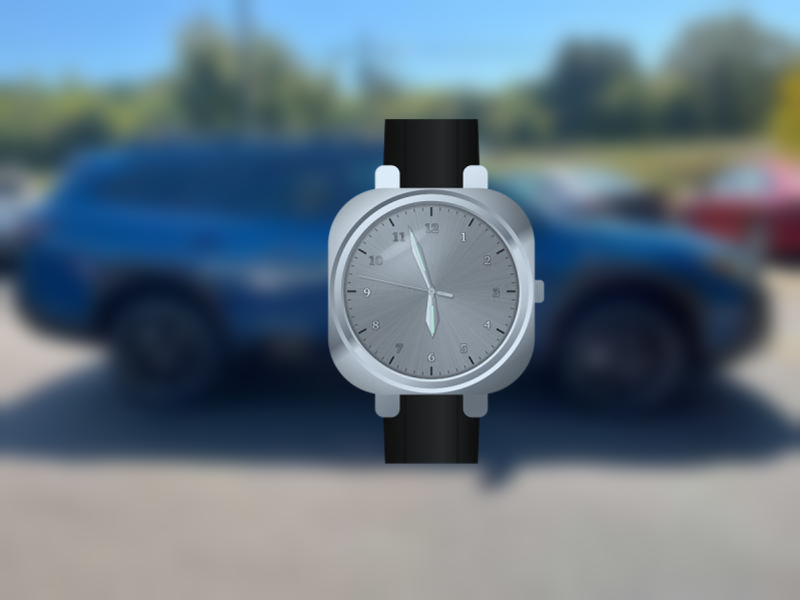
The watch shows 5.56.47
